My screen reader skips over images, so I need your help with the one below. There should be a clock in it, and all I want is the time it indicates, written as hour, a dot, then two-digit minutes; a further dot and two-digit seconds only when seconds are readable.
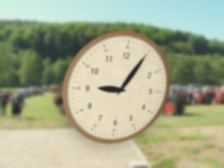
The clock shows 9.05
